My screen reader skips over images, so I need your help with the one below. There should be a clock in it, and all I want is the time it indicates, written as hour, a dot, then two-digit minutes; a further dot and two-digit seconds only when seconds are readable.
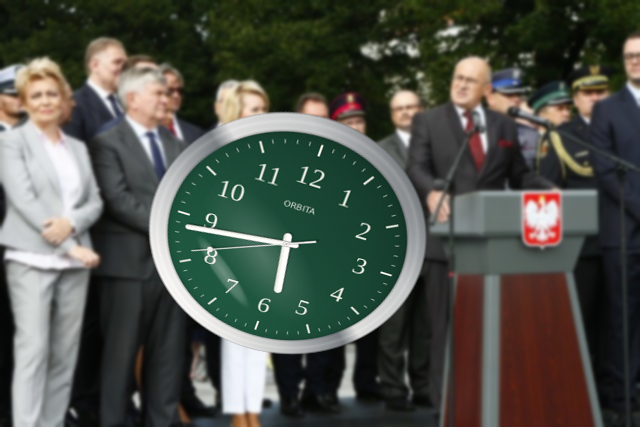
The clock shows 5.43.41
